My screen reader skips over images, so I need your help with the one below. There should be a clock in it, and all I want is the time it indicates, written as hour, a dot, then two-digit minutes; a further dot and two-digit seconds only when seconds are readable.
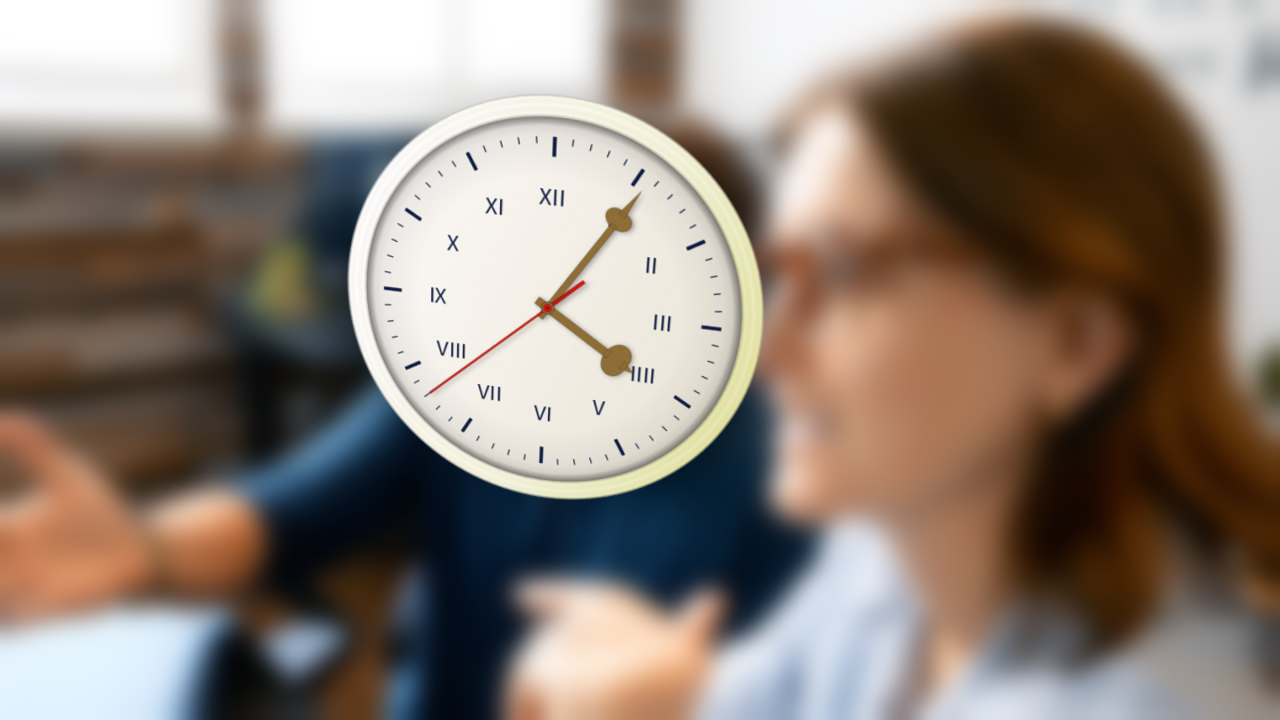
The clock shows 4.05.38
